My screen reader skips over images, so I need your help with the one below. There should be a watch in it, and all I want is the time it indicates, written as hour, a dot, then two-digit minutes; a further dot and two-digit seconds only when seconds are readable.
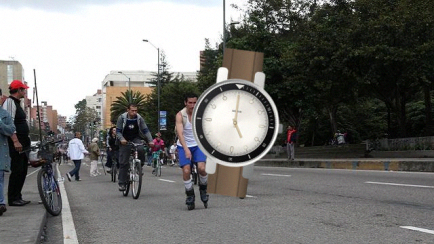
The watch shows 5.00
